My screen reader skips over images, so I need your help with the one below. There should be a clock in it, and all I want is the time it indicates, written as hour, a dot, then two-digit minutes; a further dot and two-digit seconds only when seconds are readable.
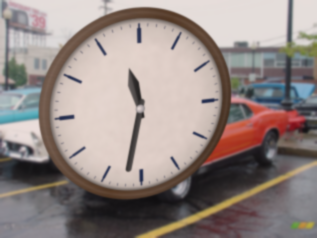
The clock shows 11.32
